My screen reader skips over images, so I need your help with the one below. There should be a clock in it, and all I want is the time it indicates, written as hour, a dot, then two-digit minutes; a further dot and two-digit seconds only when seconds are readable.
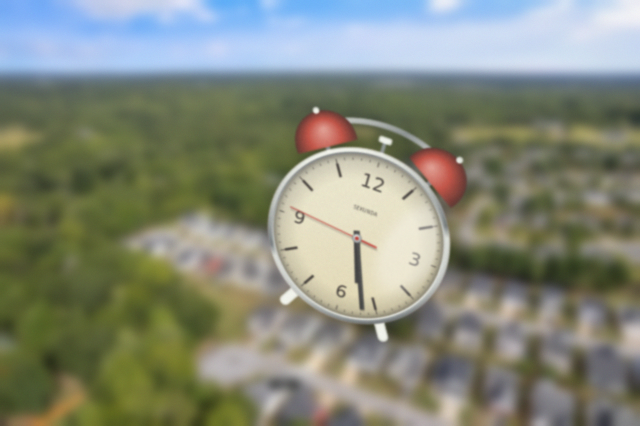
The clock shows 5.26.46
